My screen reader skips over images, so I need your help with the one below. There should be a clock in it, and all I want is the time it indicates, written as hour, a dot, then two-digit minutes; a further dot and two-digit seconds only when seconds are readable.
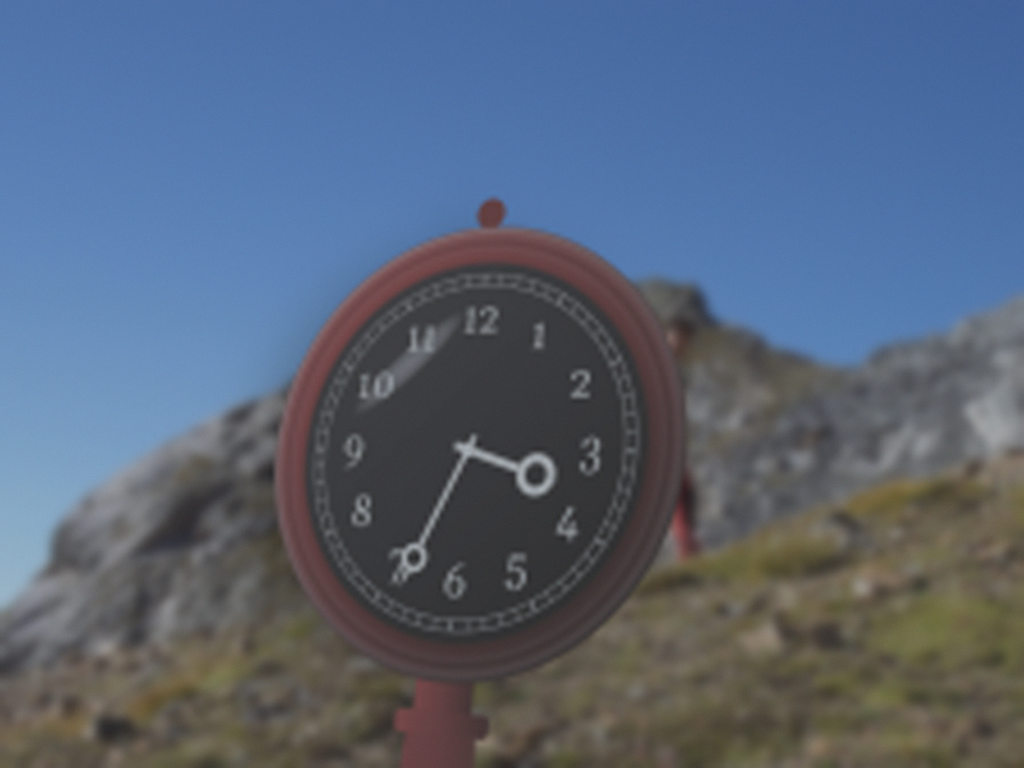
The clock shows 3.34
